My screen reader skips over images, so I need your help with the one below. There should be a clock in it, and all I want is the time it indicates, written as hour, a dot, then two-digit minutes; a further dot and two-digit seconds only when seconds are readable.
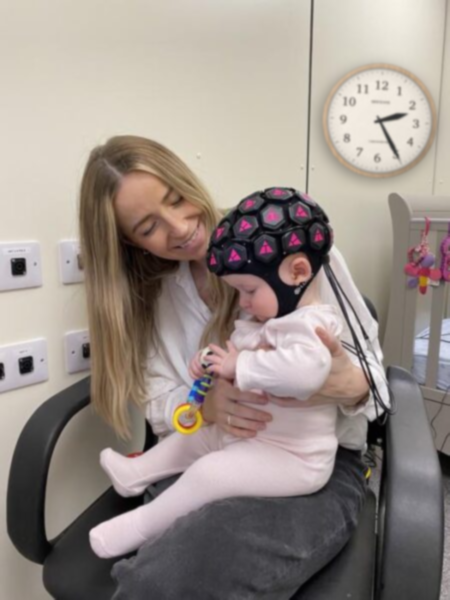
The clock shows 2.25
